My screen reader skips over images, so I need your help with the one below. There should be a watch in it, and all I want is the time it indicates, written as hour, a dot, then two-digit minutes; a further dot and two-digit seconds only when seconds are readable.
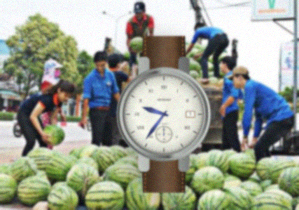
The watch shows 9.36
